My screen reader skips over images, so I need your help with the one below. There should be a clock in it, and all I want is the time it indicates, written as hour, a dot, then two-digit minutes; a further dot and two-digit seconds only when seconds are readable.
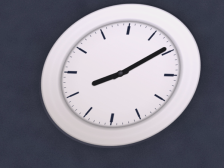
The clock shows 8.09
